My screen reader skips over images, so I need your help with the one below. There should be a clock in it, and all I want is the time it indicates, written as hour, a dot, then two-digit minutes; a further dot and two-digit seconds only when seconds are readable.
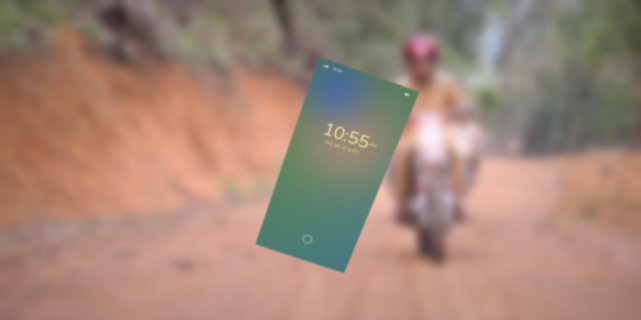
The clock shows 10.55
